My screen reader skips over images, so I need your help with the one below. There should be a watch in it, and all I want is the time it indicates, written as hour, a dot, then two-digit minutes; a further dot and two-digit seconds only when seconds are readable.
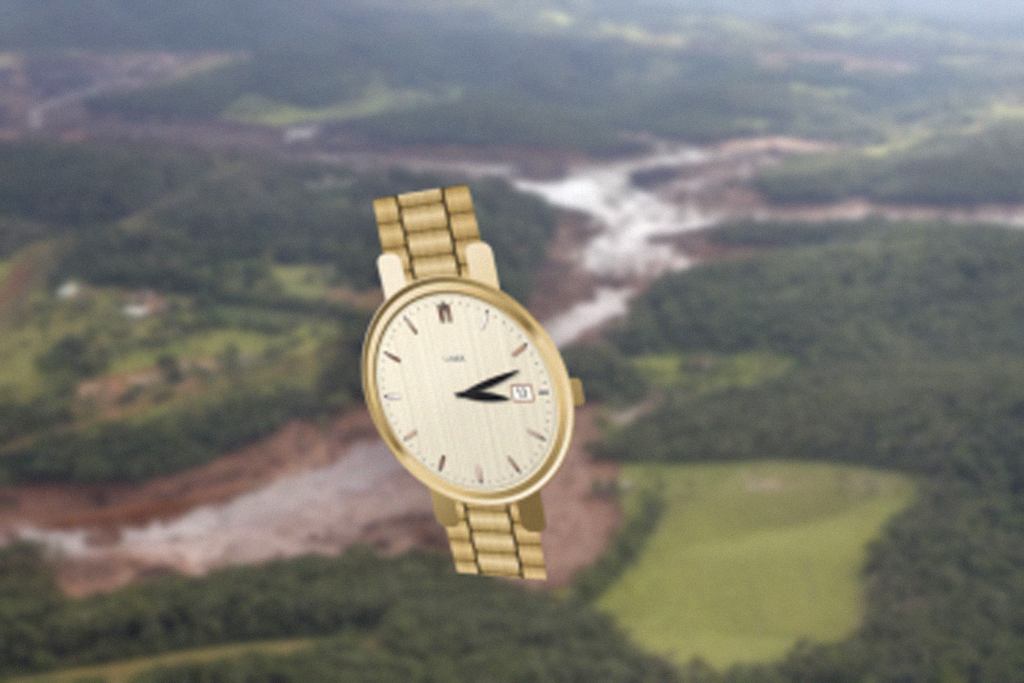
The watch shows 3.12
